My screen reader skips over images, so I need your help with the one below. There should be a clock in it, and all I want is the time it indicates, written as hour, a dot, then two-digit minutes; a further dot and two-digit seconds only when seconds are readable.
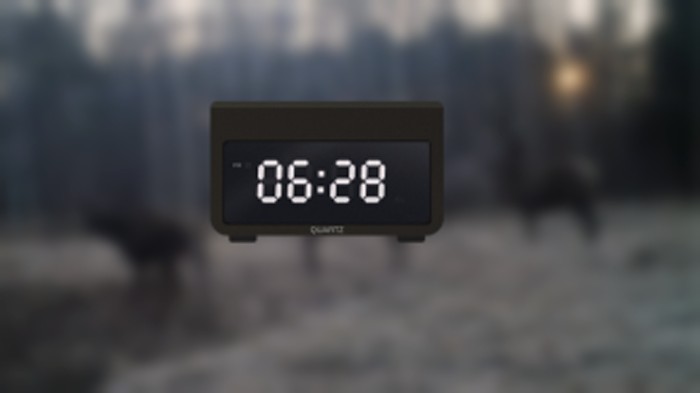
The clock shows 6.28
